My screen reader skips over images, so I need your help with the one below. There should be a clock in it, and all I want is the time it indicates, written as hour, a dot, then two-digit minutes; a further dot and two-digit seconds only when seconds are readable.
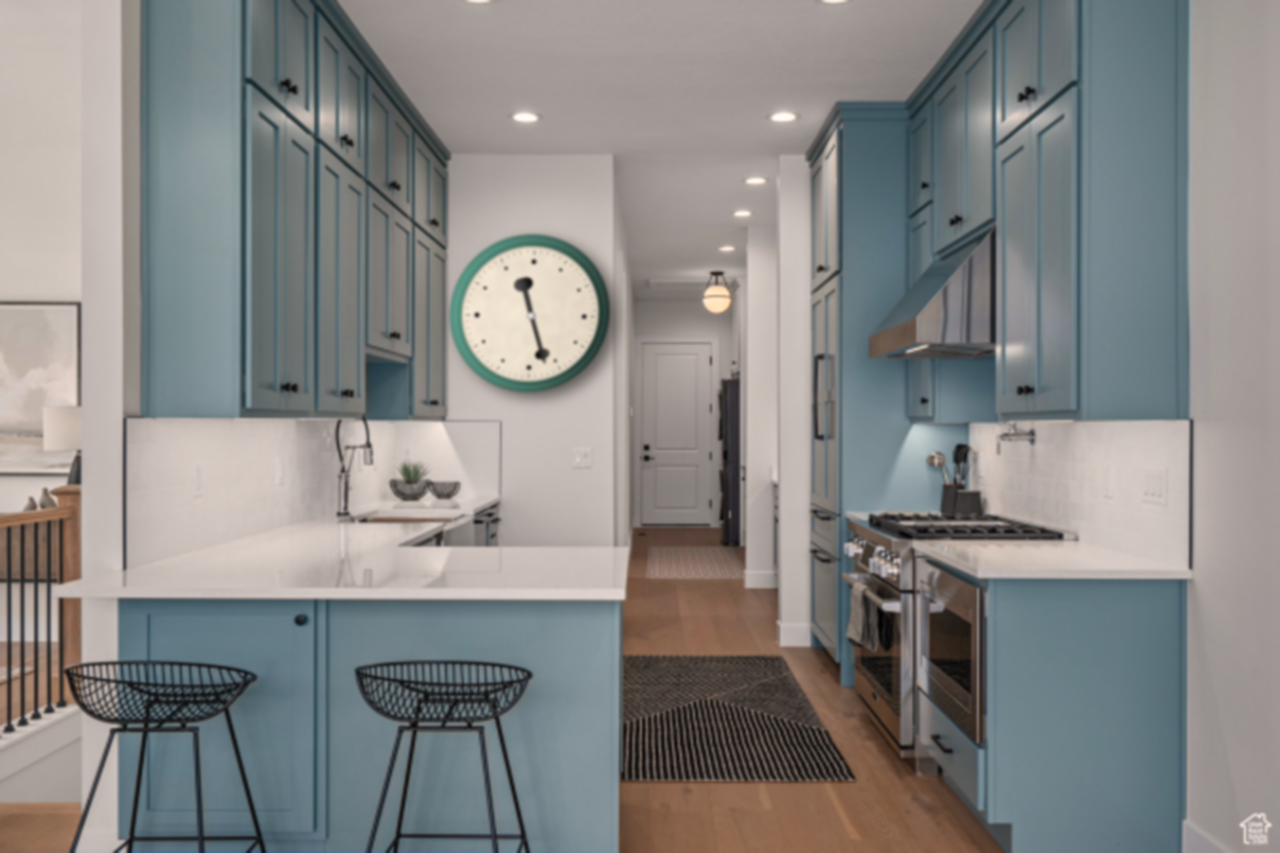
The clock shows 11.27
